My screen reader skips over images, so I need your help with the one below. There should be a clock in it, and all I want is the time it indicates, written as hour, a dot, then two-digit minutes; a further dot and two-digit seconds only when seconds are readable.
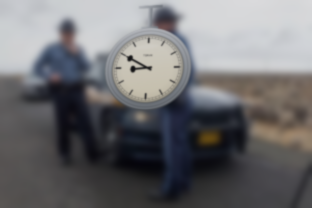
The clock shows 8.50
